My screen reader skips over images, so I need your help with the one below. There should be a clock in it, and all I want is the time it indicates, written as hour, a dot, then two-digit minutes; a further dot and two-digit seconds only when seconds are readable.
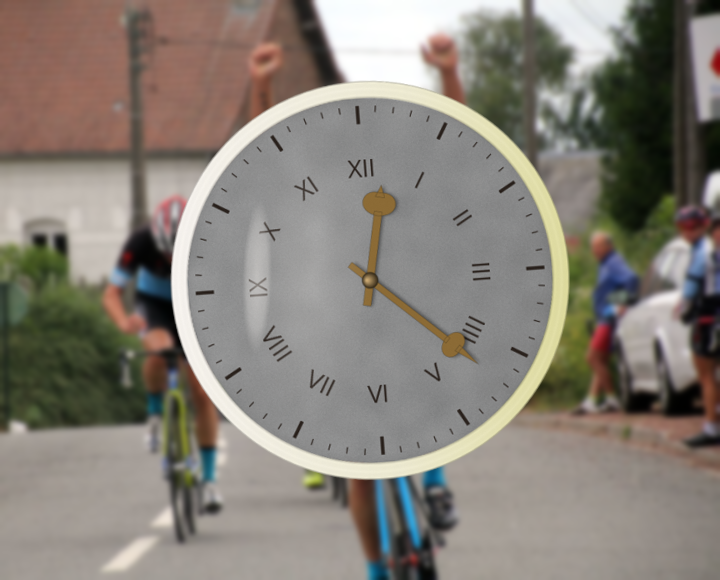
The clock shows 12.22
